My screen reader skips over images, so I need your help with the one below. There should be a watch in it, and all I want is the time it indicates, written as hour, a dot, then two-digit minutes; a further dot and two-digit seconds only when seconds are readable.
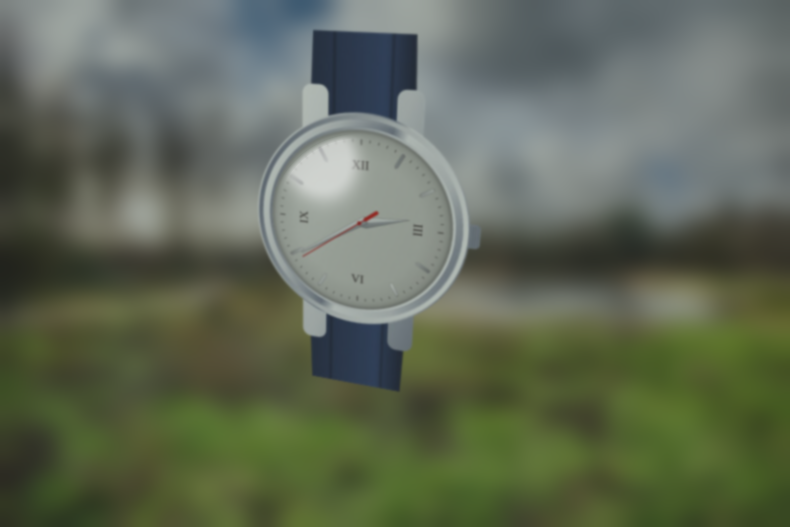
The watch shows 2.39.39
